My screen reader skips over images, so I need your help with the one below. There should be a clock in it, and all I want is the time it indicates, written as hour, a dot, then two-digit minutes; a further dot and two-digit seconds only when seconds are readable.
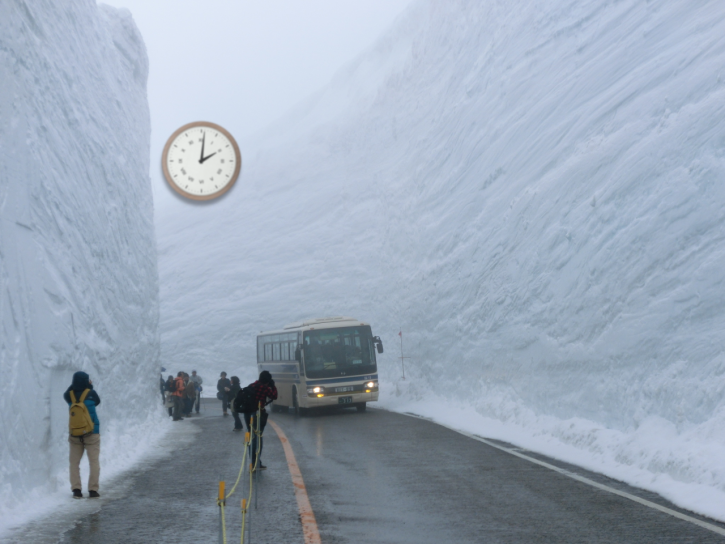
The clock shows 2.01
